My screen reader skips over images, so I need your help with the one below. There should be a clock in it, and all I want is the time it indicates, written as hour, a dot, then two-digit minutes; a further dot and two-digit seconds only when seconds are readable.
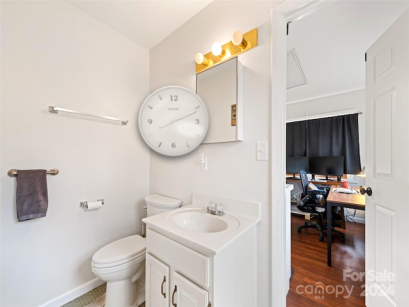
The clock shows 8.11
